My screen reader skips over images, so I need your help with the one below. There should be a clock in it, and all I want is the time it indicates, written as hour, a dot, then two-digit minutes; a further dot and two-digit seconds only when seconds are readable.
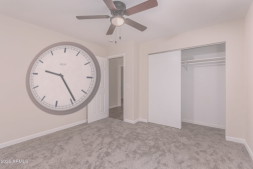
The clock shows 9.24
